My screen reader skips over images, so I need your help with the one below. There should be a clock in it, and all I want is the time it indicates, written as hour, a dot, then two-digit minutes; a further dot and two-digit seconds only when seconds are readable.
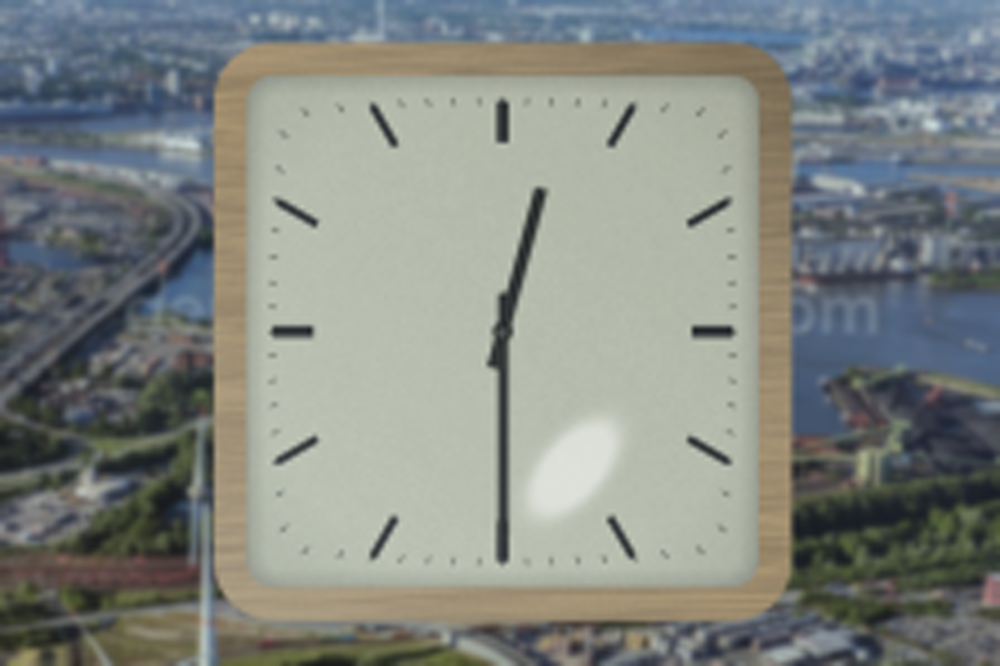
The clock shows 12.30
